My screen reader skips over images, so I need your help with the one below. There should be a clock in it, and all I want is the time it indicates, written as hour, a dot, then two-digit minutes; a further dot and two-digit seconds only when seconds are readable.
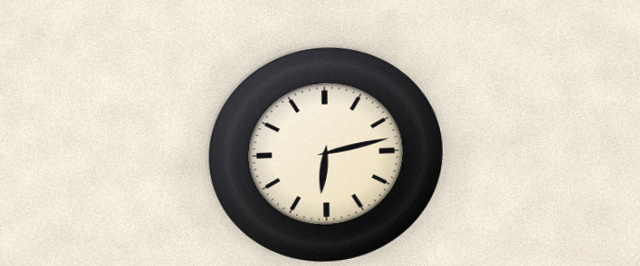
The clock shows 6.13
